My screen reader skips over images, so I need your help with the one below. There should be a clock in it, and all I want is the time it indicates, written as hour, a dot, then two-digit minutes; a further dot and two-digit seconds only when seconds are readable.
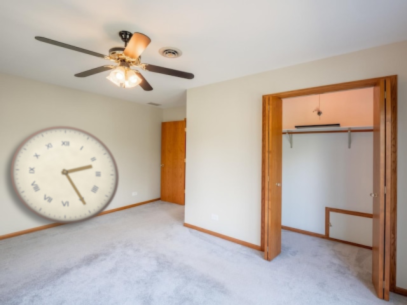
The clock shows 2.25
